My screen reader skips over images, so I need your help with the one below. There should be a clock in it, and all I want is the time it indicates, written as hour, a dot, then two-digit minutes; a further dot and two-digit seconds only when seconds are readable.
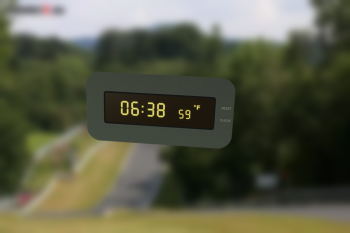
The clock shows 6.38
